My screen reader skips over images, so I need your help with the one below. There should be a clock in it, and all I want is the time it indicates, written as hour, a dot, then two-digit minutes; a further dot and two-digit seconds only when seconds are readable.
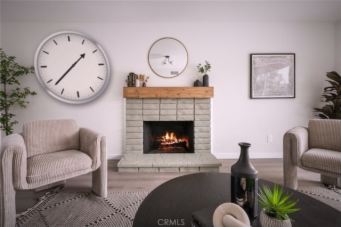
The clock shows 1.38
